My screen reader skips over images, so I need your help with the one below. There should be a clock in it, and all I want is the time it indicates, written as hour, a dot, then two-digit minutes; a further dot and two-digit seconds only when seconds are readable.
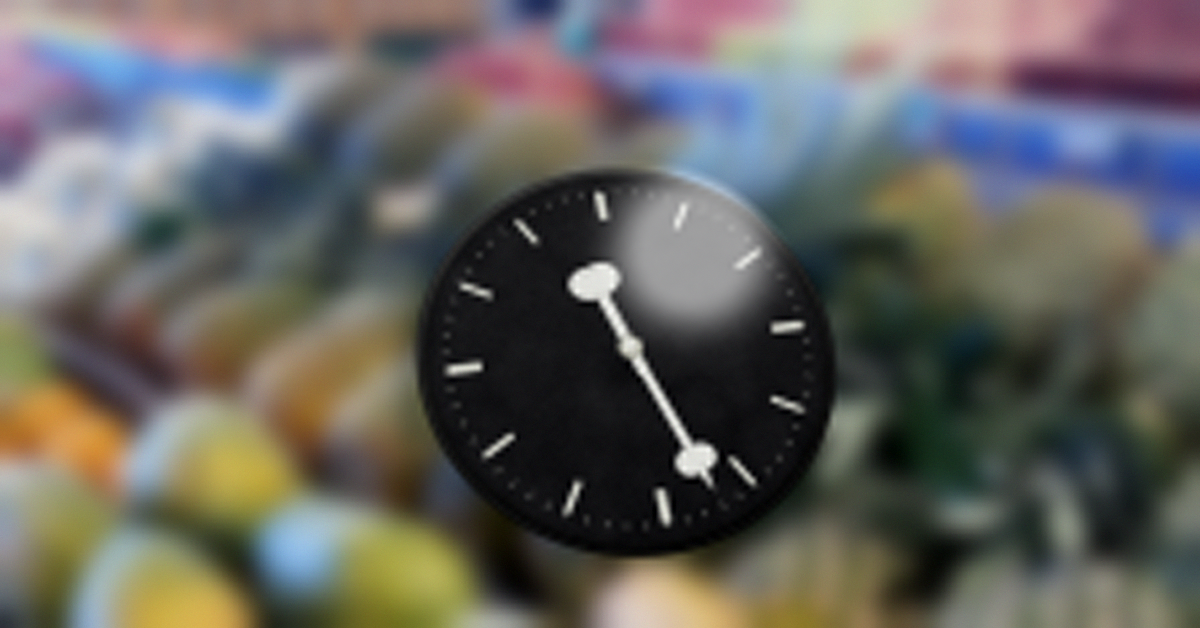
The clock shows 11.27
